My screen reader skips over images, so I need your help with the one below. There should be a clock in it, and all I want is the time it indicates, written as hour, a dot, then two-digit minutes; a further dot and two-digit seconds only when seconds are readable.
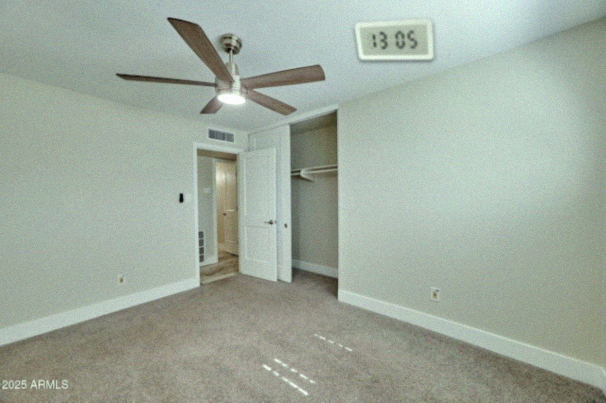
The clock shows 13.05
